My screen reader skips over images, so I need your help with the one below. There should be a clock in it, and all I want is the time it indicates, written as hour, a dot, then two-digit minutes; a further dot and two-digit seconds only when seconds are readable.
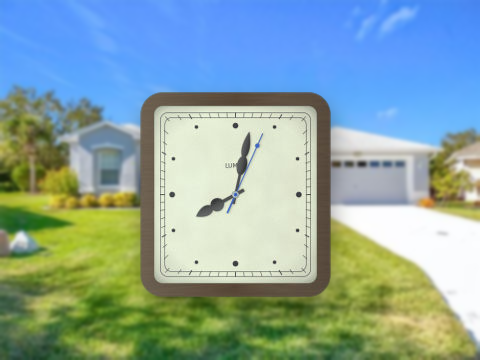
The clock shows 8.02.04
